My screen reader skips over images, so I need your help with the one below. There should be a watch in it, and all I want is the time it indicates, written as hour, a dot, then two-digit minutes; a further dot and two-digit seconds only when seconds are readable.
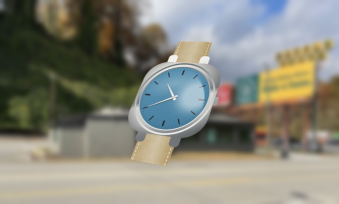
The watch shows 10.40
